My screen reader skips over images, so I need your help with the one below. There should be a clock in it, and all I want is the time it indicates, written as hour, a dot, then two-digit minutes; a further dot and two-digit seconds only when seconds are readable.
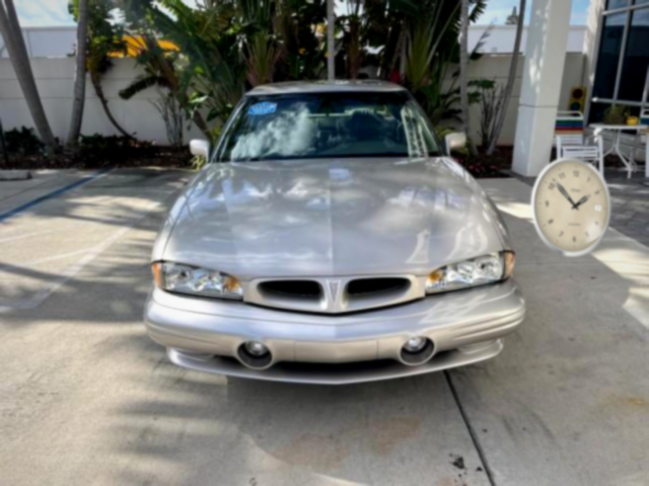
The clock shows 1.52
